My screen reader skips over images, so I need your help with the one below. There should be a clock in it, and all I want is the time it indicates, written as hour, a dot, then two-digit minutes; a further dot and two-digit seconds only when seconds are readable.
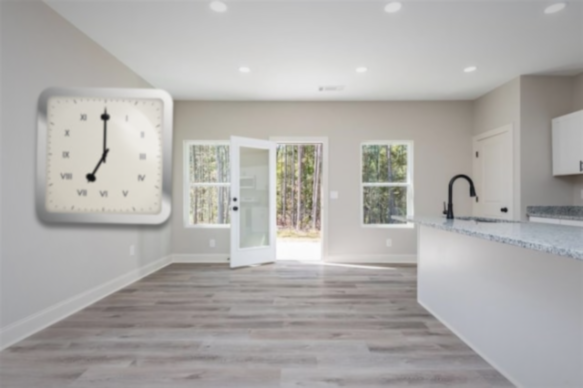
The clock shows 7.00
